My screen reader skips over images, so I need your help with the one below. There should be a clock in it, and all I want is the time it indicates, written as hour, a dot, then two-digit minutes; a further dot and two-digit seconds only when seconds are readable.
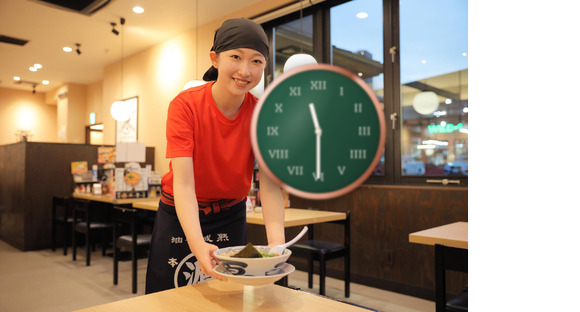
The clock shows 11.30
